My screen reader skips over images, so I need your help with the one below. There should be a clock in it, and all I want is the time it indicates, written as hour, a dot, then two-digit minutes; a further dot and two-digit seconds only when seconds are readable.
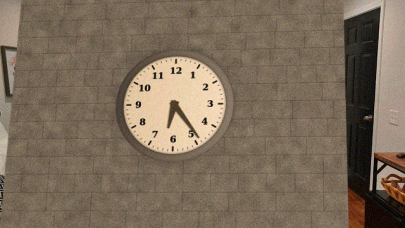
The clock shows 6.24
